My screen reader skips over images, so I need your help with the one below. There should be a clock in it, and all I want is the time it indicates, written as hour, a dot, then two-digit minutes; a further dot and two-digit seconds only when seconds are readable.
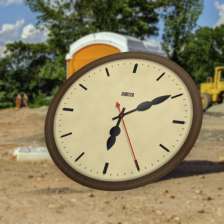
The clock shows 6.09.25
